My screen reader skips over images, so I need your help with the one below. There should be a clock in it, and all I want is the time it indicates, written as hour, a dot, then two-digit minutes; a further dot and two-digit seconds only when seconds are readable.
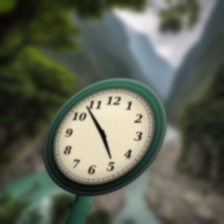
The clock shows 4.53
